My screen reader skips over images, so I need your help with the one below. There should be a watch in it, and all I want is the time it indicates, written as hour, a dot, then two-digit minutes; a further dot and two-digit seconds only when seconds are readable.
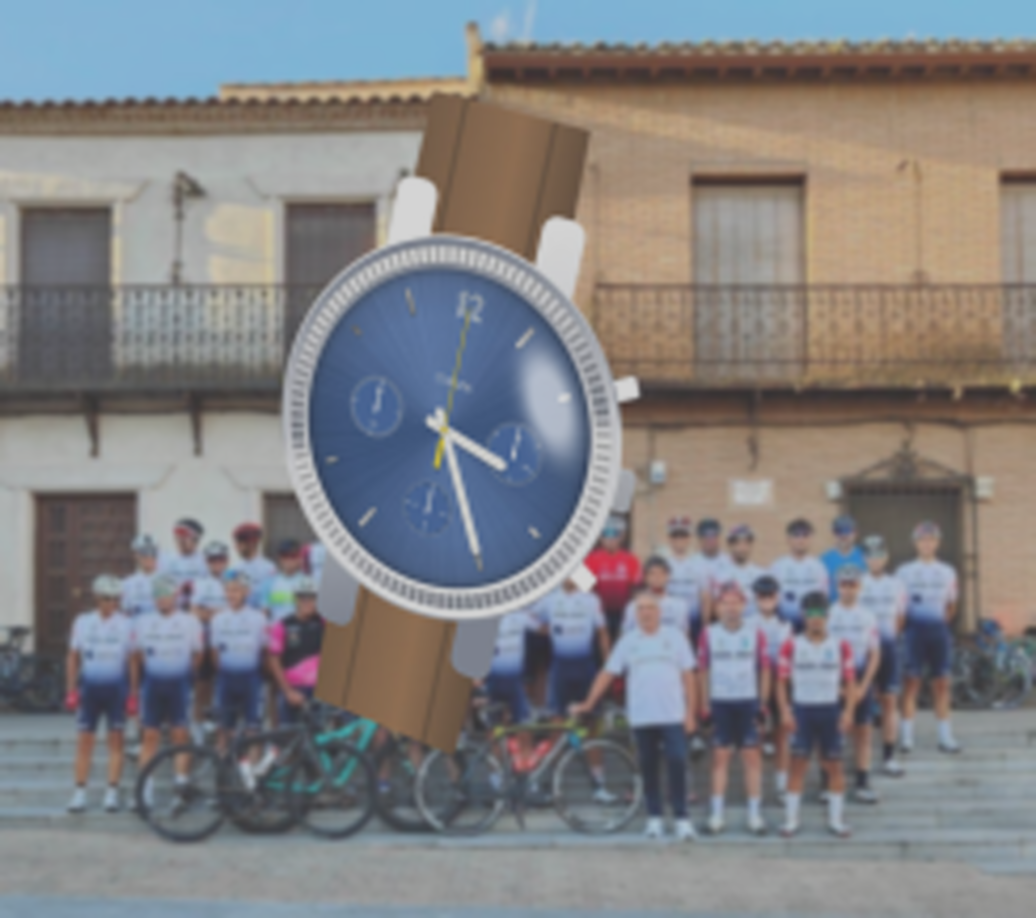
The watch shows 3.25
